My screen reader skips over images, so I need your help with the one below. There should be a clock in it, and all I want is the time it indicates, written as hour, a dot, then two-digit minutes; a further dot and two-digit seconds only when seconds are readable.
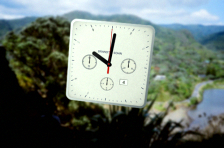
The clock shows 10.01
